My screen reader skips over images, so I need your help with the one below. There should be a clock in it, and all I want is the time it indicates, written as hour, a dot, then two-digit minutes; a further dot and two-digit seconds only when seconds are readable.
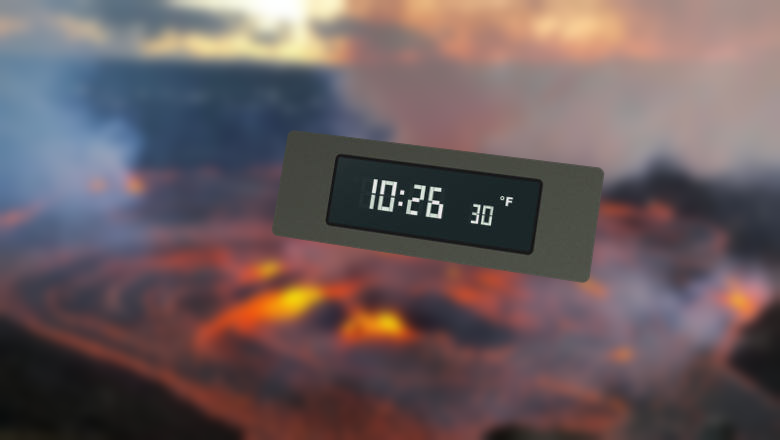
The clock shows 10.26
